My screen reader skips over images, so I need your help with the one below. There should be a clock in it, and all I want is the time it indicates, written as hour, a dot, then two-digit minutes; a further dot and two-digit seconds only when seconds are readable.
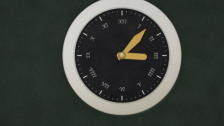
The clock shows 3.07
